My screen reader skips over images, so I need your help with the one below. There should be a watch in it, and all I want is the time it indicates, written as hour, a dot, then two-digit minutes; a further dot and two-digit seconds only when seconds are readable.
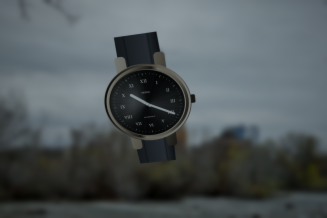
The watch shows 10.20
